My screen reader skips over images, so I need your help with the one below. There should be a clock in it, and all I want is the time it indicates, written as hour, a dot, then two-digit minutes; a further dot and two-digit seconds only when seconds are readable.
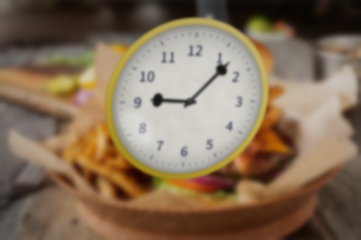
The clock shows 9.07
